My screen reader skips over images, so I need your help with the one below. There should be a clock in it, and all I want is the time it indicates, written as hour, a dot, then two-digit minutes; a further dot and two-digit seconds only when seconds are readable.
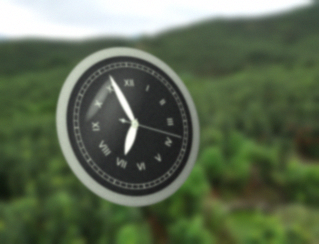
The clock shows 6.56.18
